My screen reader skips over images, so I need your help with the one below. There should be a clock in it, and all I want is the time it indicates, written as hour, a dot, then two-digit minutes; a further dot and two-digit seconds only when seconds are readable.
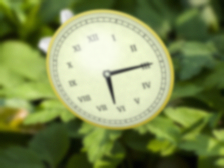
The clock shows 6.15
